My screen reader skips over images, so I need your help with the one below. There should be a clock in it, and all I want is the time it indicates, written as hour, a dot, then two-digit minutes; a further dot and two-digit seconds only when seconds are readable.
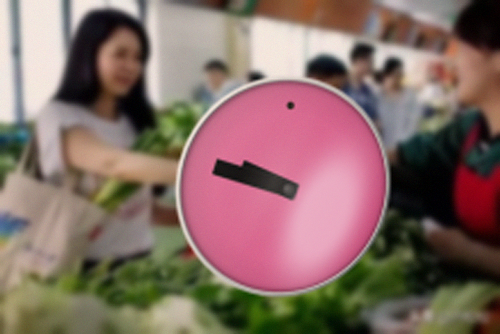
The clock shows 9.48
